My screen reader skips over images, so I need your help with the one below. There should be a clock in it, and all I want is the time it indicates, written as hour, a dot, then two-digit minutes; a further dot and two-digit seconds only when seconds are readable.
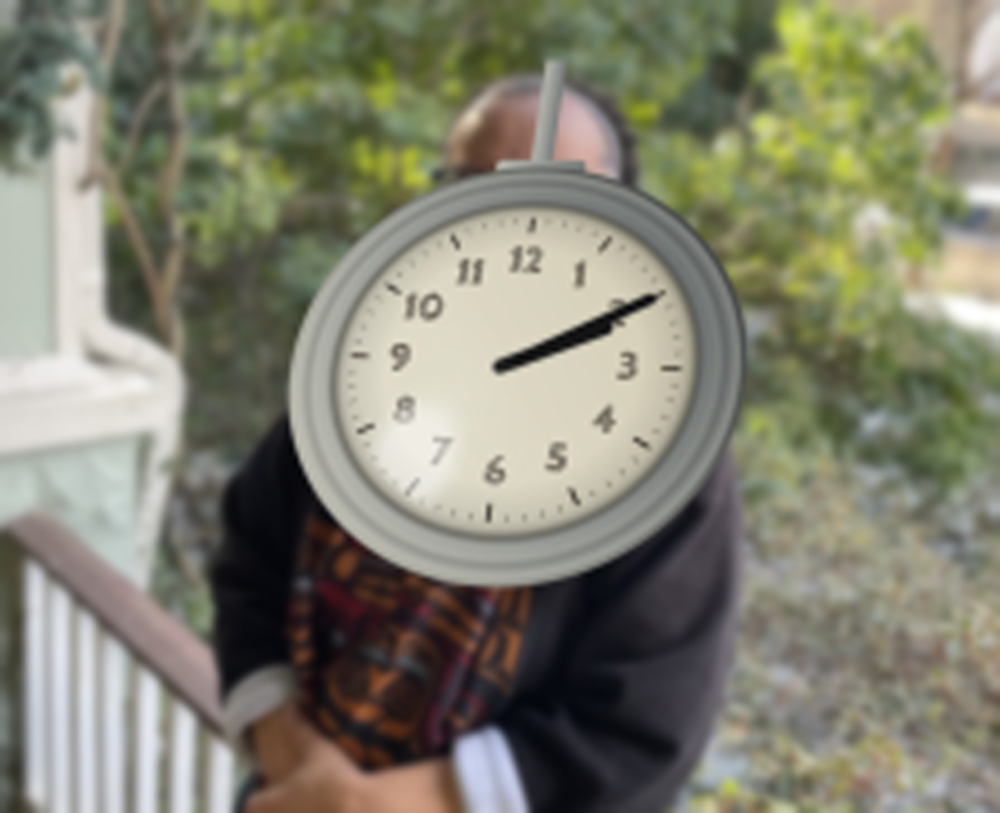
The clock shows 2.10
